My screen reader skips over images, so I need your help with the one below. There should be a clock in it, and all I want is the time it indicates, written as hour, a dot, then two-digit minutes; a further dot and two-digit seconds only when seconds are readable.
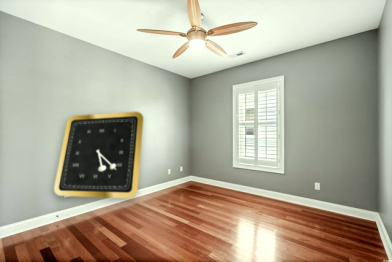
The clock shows 5.22
